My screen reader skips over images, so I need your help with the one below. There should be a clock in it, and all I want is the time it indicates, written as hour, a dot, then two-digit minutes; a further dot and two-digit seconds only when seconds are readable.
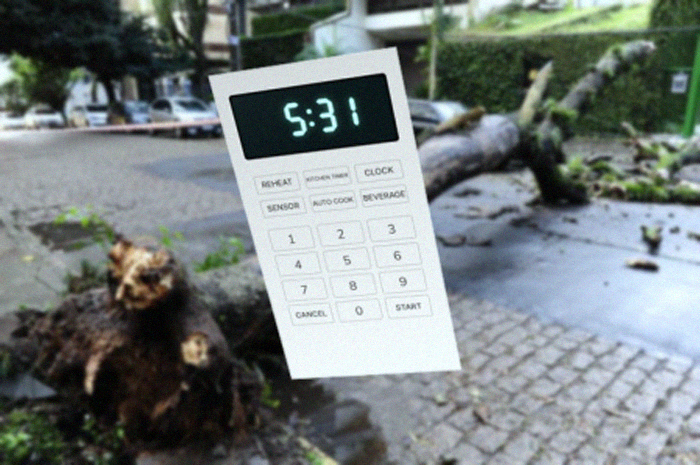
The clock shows 5.31
